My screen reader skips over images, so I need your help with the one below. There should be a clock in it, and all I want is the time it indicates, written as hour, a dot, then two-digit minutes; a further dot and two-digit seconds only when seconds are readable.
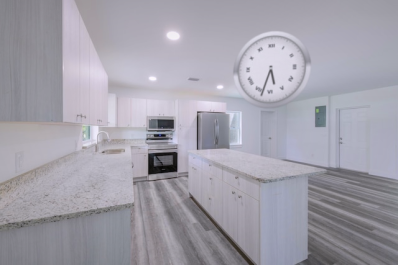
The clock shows 5.33
